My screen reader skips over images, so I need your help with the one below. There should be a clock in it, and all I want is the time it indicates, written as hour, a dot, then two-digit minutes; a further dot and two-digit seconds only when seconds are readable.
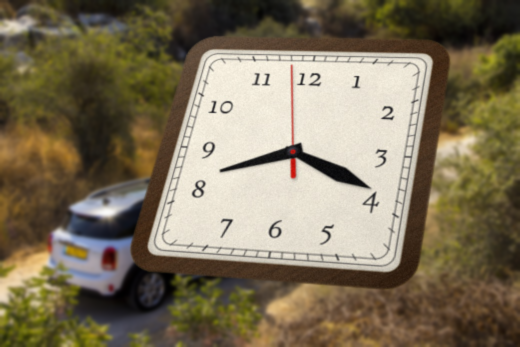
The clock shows 8.18.58
